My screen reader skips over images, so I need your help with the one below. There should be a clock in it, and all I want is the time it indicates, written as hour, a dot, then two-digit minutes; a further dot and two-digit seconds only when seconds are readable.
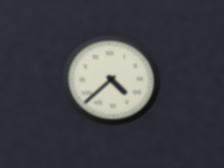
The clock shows 4.38
